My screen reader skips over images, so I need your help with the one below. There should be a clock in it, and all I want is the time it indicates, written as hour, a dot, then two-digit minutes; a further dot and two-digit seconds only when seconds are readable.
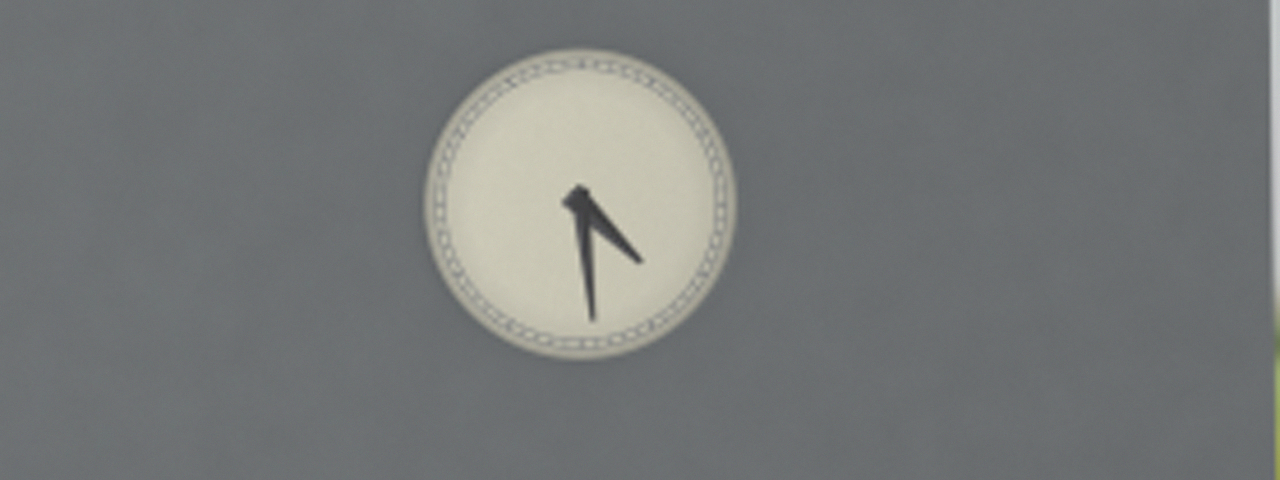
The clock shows 4.29
